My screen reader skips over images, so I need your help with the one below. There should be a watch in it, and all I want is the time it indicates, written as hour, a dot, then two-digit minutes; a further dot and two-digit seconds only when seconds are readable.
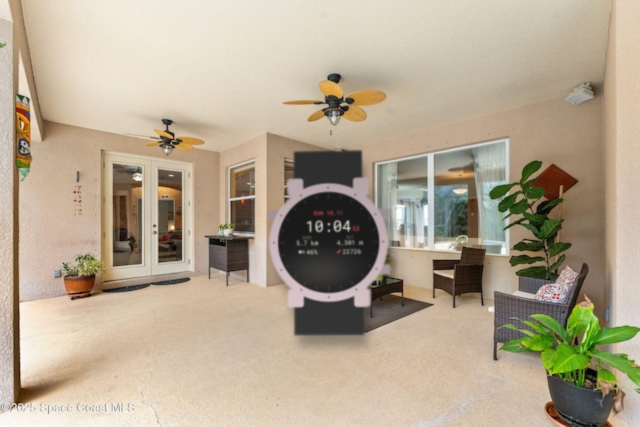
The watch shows 10.04
